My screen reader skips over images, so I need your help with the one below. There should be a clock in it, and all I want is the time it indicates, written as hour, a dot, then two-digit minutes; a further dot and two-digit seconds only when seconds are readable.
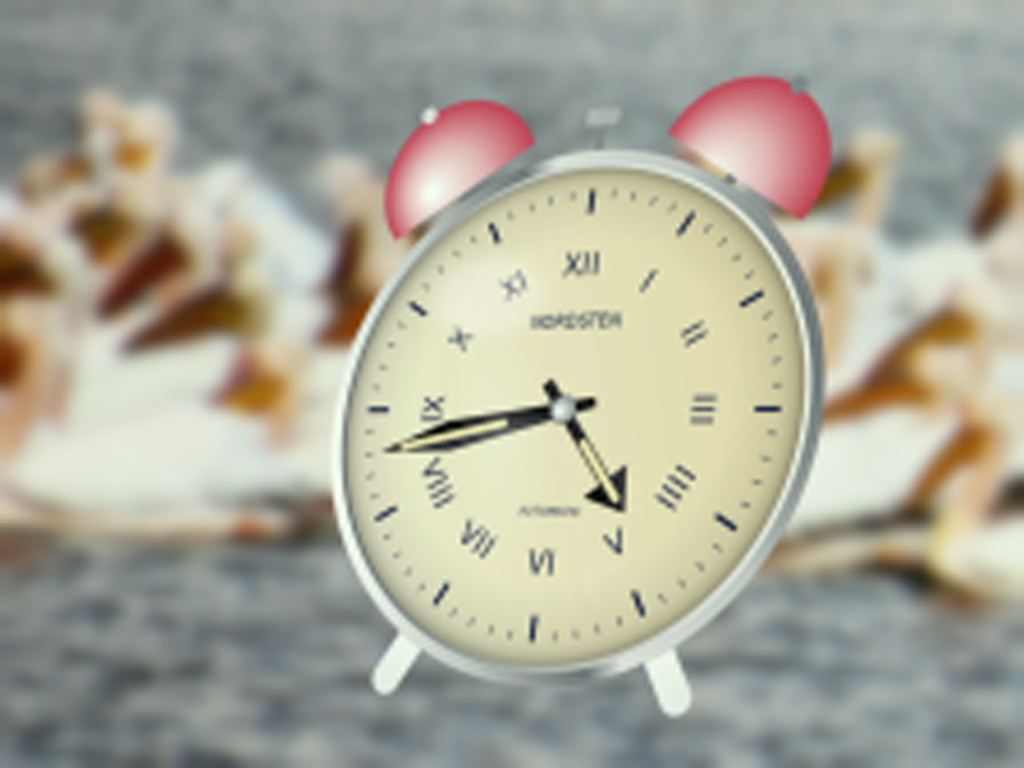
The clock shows 4.43
